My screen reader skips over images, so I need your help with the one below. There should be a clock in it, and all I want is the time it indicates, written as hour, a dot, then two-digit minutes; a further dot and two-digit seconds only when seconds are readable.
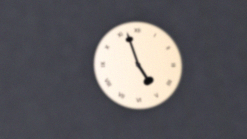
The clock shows 4.57
